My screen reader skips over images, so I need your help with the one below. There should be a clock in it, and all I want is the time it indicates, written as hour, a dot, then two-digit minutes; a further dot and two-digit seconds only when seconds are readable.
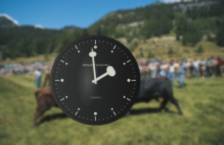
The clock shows 1.59
